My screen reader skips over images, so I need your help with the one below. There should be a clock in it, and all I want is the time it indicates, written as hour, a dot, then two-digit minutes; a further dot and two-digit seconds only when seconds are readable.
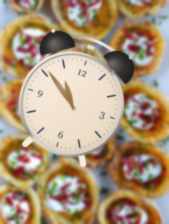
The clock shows 10.51
